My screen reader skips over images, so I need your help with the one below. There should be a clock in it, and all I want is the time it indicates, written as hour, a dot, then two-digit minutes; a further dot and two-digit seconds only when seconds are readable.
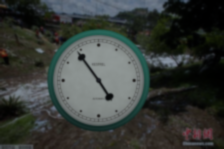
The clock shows 4.54
